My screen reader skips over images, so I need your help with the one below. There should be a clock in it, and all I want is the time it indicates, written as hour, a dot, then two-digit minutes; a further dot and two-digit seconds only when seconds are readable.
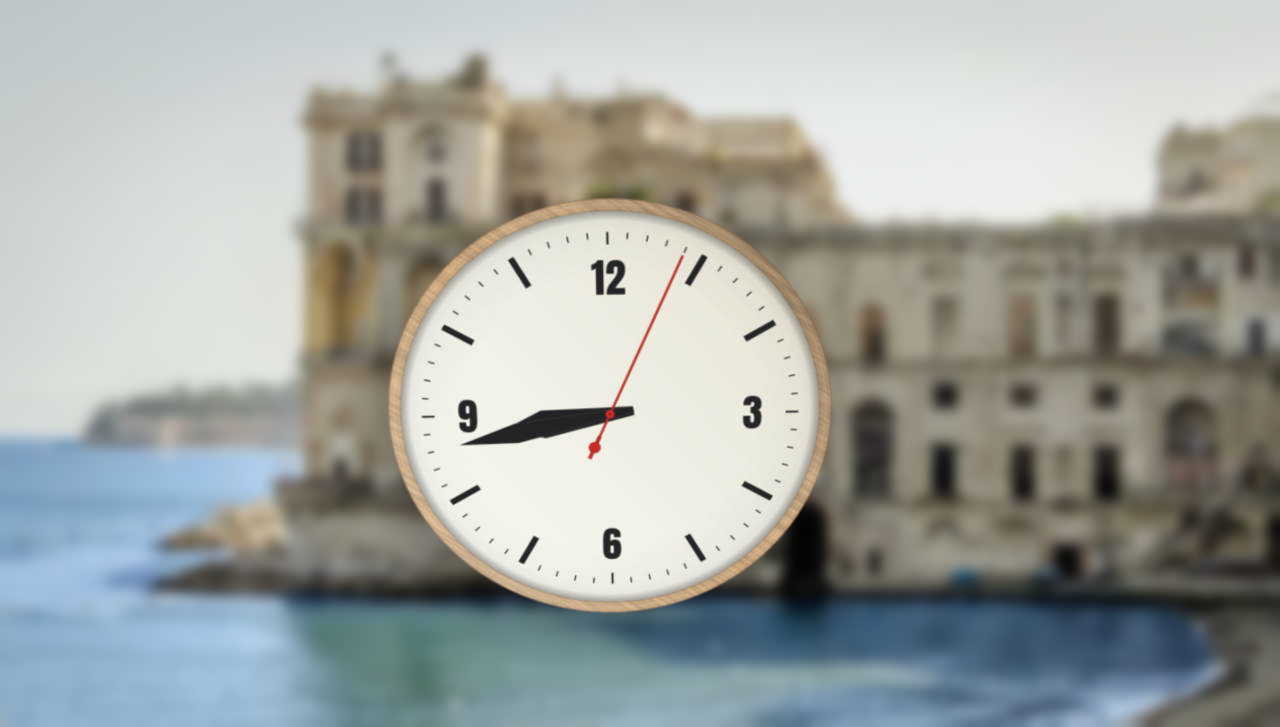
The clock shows 8.43.04
